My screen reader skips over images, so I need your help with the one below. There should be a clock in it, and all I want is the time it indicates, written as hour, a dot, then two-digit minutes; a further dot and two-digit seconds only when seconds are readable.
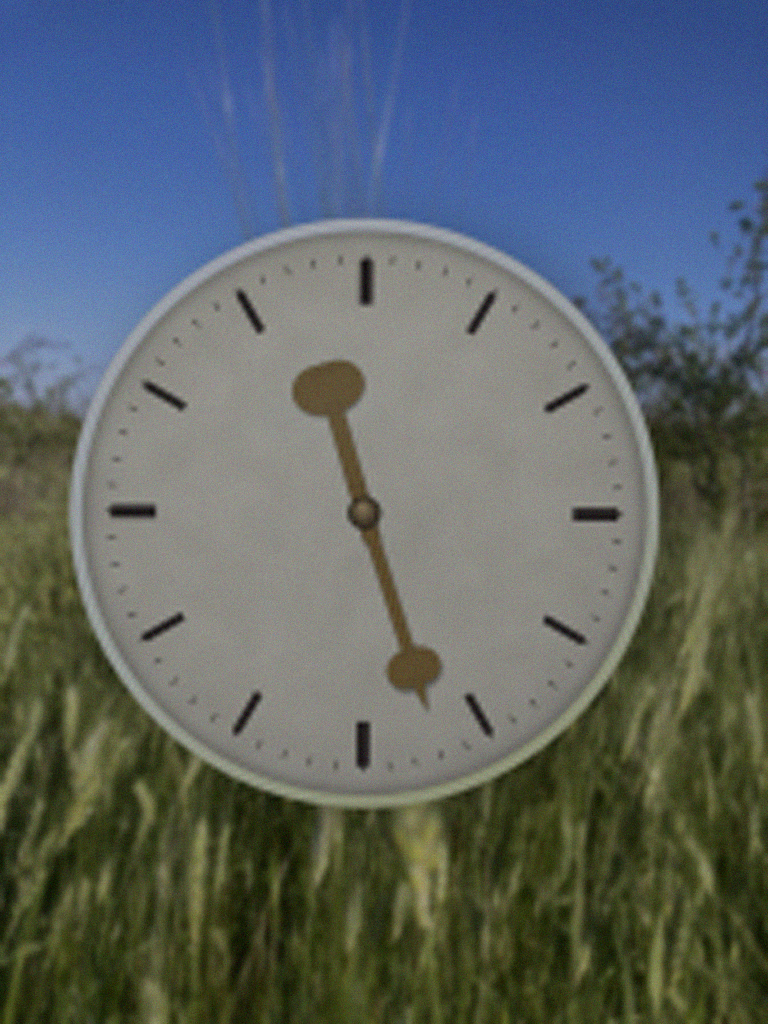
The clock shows 11.27
